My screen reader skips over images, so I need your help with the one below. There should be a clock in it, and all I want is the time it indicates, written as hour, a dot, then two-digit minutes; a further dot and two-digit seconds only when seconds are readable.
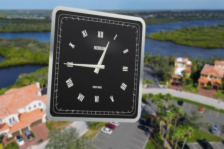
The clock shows 12.45
